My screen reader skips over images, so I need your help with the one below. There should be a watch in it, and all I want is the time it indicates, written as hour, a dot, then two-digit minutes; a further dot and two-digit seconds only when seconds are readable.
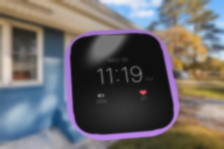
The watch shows 11.19
